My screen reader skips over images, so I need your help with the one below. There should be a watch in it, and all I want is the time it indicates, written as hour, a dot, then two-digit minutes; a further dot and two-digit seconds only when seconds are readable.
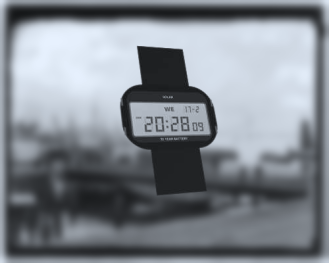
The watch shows 20.28.09
